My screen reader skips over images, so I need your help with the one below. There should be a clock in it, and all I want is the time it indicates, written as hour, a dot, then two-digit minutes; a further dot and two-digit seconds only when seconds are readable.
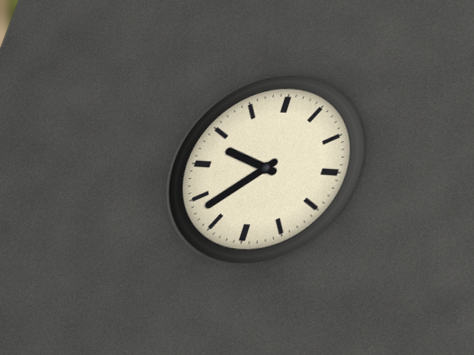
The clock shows 9.38
